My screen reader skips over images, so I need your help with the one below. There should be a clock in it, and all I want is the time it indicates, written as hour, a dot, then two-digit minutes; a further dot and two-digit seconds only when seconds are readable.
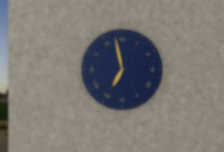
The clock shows 6.58
